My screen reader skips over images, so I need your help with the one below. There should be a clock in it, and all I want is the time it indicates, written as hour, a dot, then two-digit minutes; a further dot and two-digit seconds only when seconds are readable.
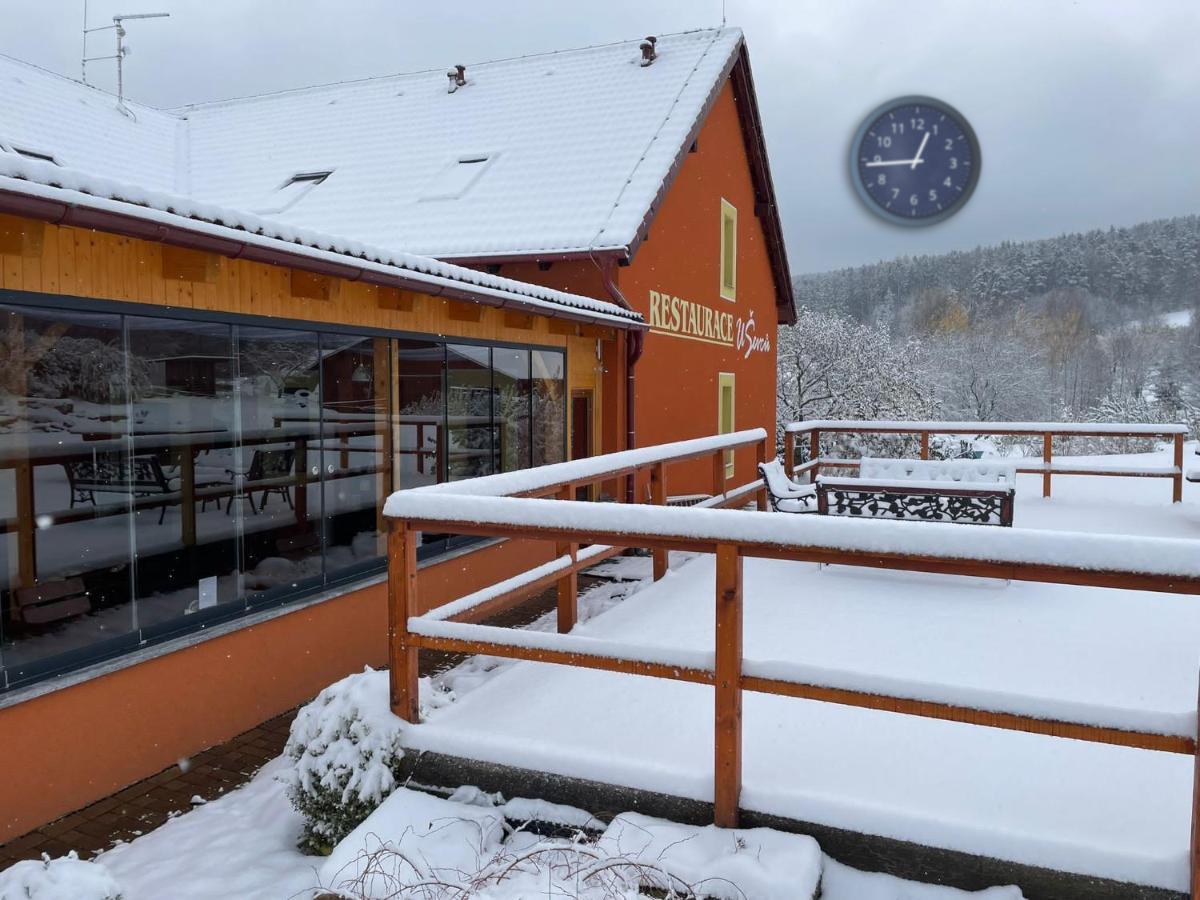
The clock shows 12.44
